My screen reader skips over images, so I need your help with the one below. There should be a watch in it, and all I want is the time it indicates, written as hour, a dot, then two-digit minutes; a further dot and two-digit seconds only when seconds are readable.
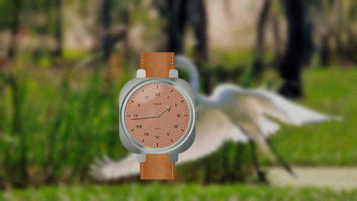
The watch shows 1.44
